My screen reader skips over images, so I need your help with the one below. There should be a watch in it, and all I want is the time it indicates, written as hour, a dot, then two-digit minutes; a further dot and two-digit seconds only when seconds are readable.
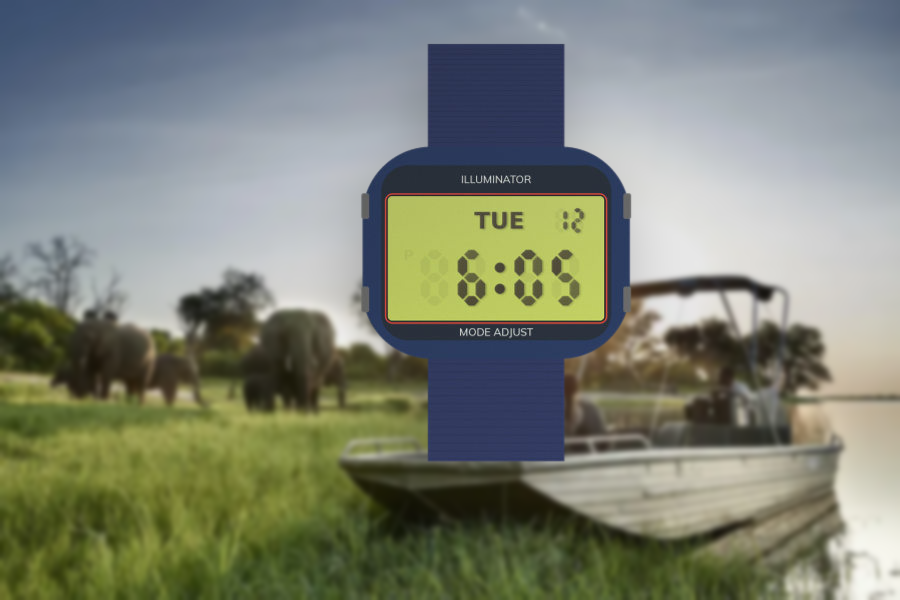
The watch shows 6.05
